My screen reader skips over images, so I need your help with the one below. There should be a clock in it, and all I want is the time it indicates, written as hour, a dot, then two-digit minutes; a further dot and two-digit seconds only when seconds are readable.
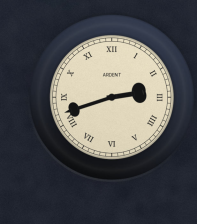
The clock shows 2.42
